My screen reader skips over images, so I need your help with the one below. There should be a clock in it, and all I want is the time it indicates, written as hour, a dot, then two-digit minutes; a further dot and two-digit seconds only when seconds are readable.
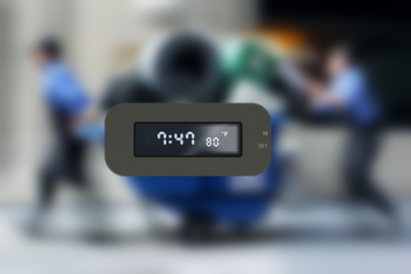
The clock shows 7.47
